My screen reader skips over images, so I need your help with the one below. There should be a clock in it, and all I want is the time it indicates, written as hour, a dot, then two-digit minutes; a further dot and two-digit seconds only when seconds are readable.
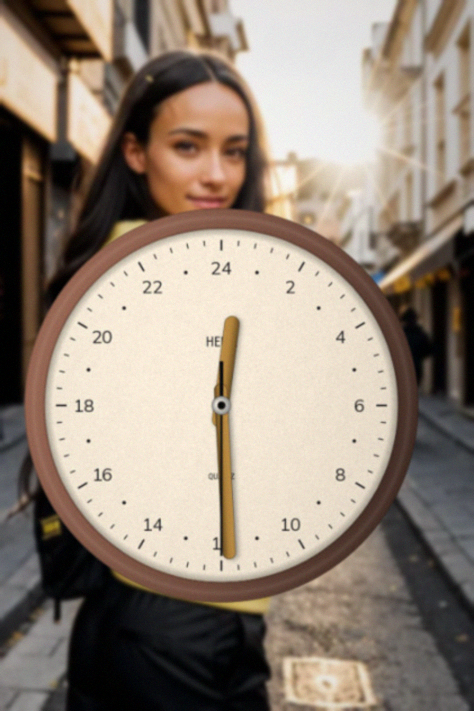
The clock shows 0.29.30
